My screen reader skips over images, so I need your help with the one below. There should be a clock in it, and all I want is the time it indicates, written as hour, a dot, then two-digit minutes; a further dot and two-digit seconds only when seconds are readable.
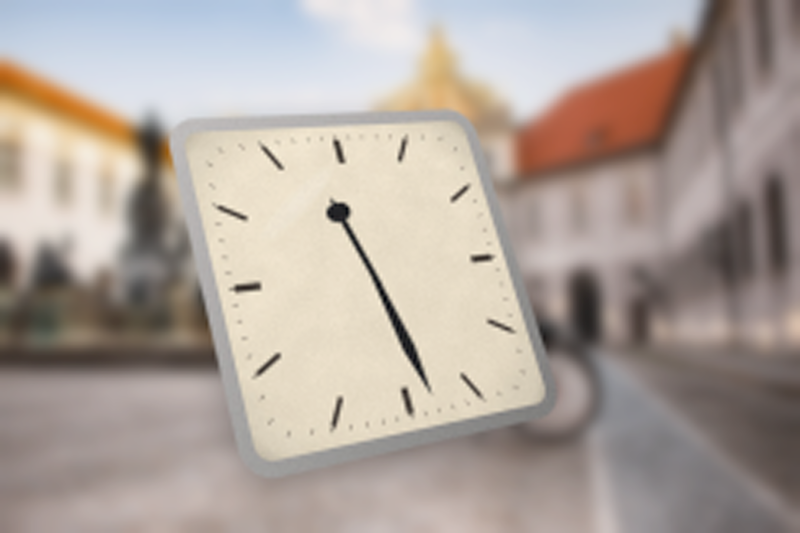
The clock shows 11.28
